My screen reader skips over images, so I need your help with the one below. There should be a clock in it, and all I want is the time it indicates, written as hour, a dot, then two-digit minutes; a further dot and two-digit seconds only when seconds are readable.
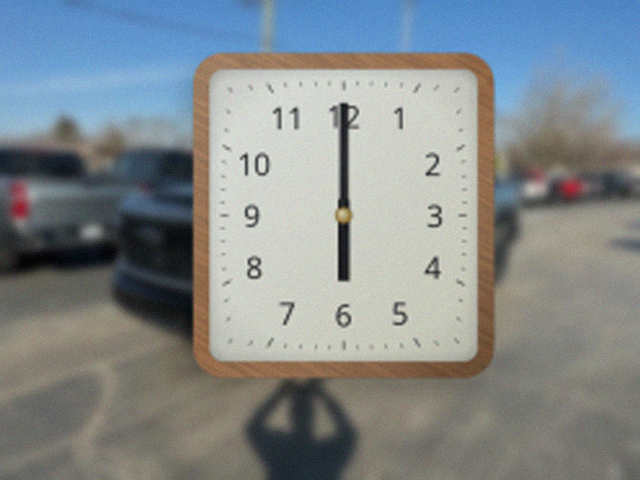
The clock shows 6.00
